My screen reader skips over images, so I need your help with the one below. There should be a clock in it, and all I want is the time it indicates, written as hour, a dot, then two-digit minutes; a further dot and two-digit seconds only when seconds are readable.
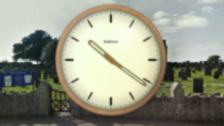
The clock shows 10.21
